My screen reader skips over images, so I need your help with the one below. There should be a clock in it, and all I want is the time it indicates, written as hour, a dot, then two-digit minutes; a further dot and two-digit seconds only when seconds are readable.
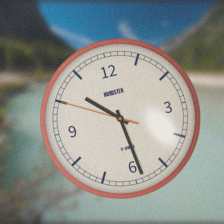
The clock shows 10.28.50
